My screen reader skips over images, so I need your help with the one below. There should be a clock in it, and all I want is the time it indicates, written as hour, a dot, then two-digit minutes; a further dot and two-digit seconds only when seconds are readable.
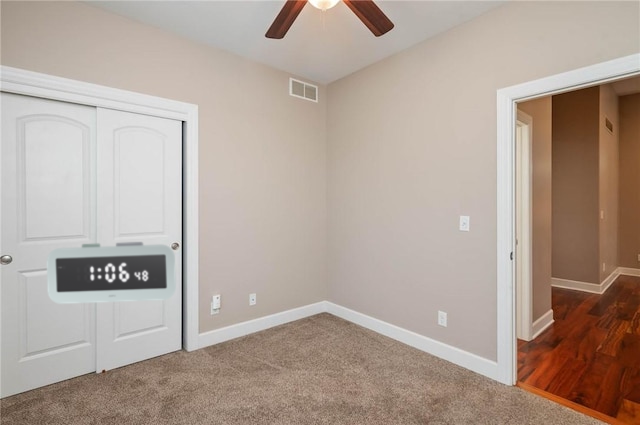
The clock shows 1.06.48
